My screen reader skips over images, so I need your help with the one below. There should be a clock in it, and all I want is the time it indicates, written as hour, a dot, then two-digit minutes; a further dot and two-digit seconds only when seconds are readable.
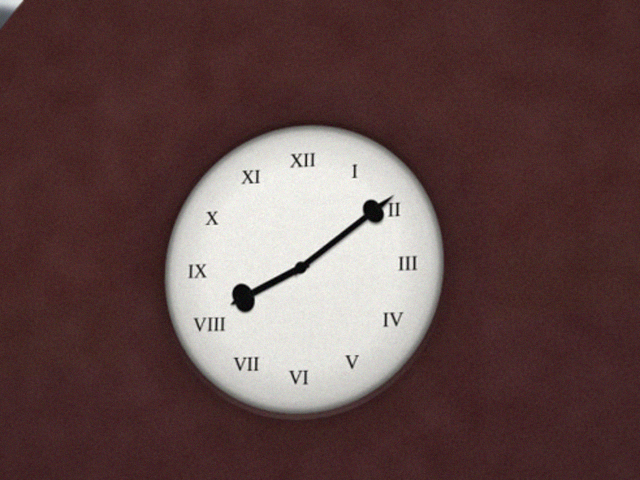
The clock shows 8.09
